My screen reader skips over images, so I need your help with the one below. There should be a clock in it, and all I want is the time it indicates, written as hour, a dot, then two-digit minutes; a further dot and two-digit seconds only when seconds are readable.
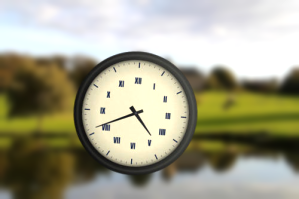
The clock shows 4.41
